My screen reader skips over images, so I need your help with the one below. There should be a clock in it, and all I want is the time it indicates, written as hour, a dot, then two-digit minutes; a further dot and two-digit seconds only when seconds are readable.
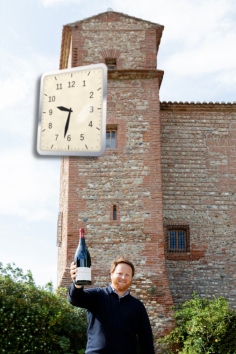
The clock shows 9.32
